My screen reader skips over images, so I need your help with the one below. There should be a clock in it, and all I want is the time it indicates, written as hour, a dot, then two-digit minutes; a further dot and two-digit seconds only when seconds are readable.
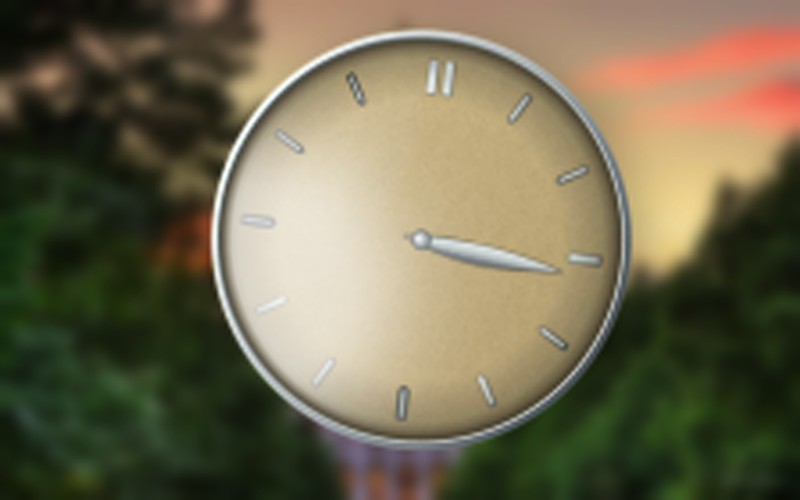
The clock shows 3.16
